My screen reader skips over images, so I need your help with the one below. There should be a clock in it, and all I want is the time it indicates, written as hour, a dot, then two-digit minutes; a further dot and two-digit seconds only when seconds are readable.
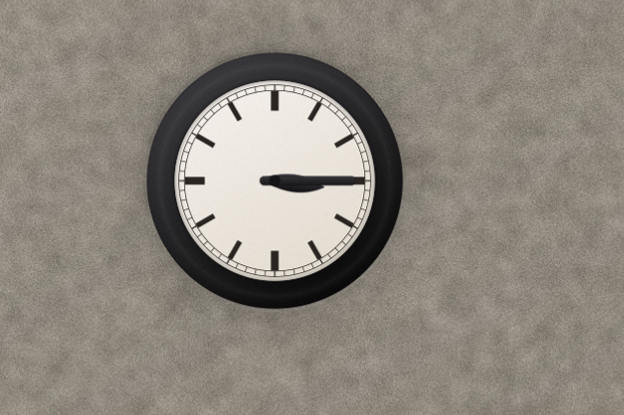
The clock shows 3.15
